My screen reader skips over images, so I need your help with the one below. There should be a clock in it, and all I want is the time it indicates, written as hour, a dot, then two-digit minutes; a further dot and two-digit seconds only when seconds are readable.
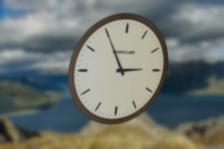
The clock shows 2.55
